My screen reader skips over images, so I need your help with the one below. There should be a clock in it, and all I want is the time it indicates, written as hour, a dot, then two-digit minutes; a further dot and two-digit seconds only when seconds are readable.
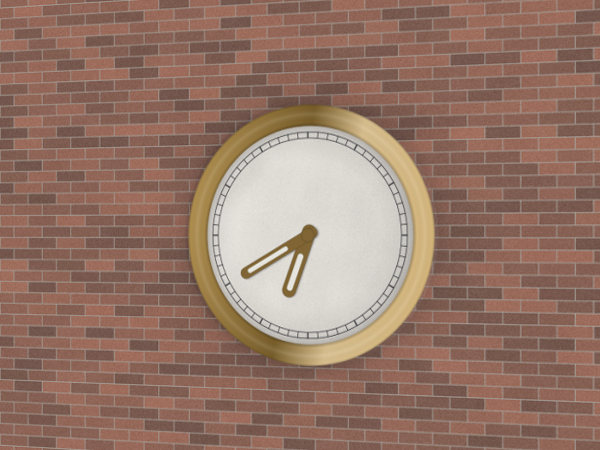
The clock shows 6.40
